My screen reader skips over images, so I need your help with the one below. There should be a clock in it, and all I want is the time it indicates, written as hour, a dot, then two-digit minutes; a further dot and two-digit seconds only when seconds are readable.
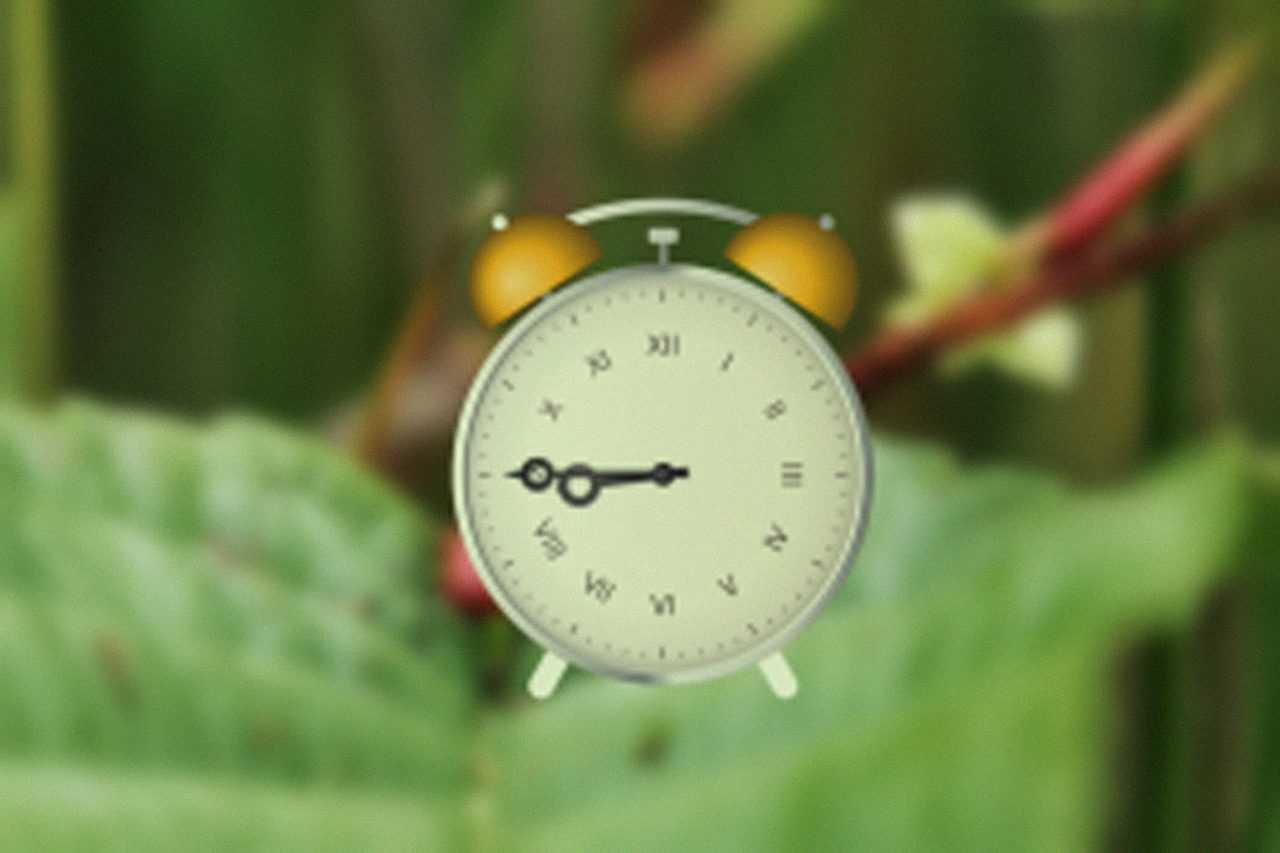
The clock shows 8.45
